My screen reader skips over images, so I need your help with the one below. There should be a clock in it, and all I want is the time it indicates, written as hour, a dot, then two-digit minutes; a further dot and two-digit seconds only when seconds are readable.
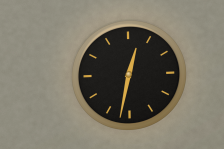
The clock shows 12.32
